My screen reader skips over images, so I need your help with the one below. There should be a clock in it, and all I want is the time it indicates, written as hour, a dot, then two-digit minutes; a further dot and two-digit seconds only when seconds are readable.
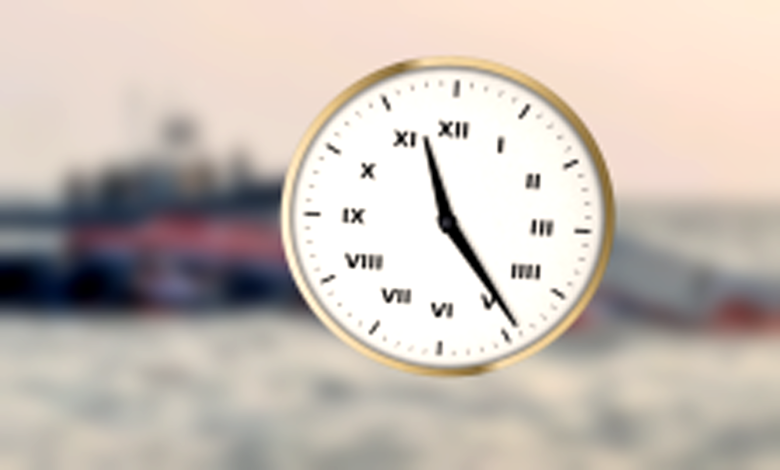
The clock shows 11.24
